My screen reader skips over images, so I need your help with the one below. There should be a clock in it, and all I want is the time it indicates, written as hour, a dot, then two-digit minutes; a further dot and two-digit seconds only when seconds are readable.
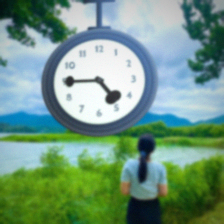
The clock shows 4.45
